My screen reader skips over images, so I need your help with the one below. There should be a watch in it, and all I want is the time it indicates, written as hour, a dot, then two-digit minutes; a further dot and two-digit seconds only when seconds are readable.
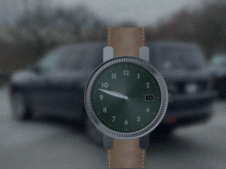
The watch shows 9.48
